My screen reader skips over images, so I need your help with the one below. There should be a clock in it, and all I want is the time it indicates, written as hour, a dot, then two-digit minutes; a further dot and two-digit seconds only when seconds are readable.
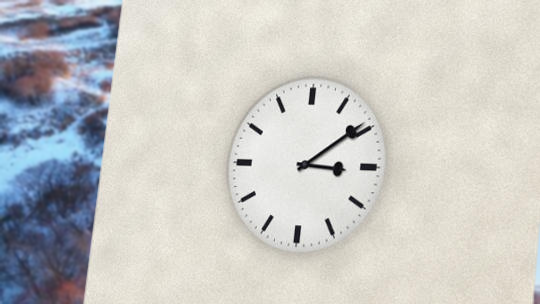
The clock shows 3.09
